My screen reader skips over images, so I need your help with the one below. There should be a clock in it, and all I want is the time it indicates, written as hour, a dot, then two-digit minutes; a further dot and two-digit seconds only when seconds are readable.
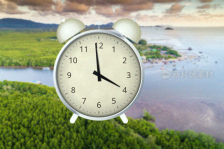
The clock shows 3.59
